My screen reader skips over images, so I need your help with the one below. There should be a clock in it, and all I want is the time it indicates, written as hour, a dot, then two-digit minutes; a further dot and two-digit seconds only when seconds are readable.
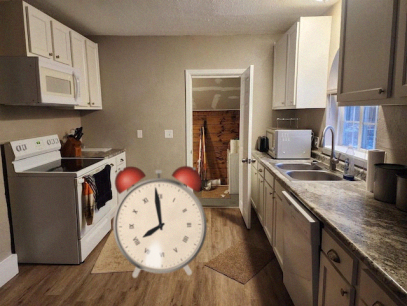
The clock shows 7.59
